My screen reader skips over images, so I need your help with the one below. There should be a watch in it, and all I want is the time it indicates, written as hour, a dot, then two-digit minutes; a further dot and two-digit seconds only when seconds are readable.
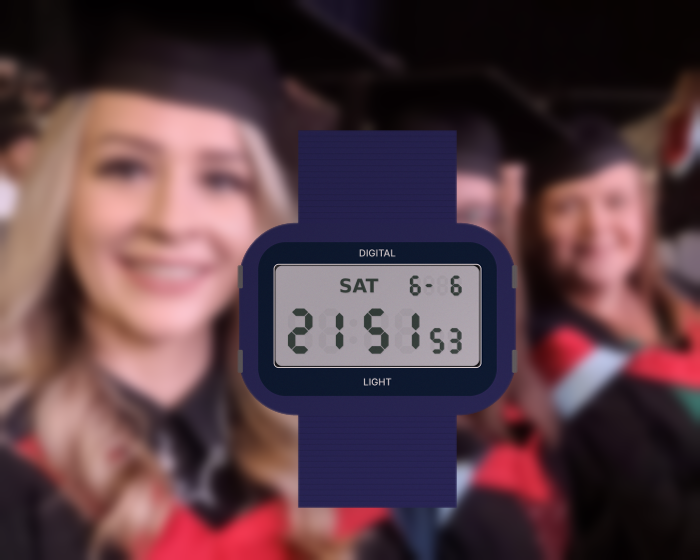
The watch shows 21.51.53
